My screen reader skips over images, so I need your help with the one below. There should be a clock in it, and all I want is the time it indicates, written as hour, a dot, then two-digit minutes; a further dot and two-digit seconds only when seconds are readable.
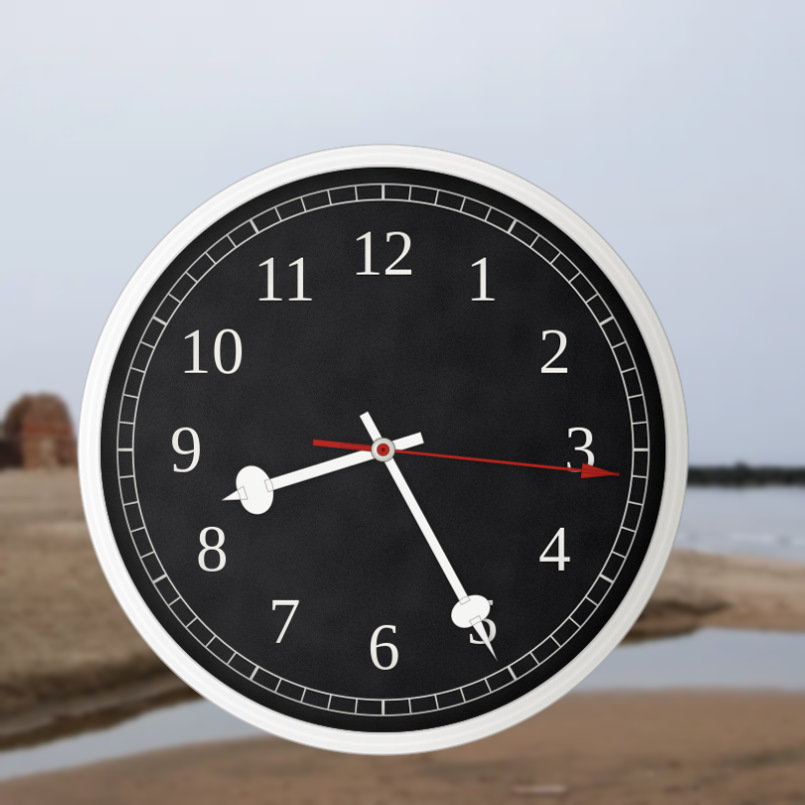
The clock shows 8.25.16
